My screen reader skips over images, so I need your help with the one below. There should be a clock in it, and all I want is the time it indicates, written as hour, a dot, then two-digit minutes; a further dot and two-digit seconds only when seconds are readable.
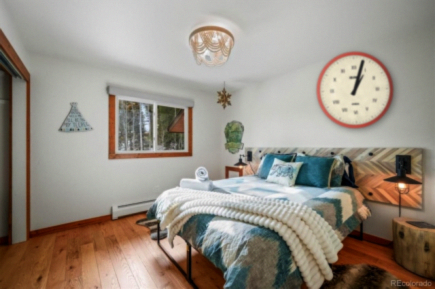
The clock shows 1.03
